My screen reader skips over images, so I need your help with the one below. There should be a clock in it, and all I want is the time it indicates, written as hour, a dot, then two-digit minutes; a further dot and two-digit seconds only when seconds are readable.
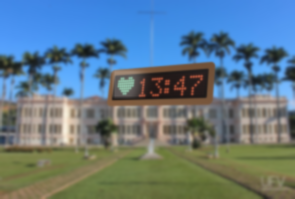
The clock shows 13.47
